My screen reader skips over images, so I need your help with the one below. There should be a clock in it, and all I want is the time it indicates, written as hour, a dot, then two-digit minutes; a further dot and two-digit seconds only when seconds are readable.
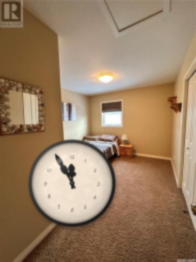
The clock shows 11.55
